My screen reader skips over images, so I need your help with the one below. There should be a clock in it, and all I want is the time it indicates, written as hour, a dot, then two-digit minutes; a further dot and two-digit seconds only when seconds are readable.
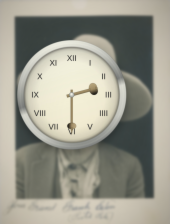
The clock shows 2.30
